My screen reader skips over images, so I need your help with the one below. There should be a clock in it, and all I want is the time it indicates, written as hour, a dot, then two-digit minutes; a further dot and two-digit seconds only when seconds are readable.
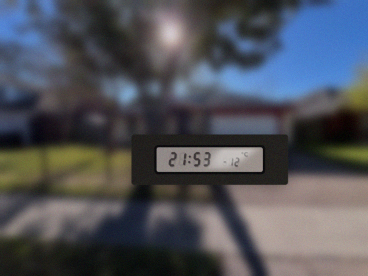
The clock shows 21.53
